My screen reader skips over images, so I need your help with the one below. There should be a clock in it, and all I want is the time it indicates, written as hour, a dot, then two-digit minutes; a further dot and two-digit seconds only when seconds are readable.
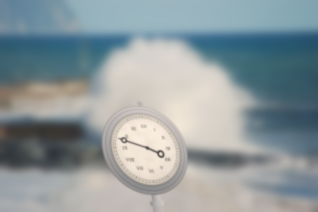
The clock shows 3.48
